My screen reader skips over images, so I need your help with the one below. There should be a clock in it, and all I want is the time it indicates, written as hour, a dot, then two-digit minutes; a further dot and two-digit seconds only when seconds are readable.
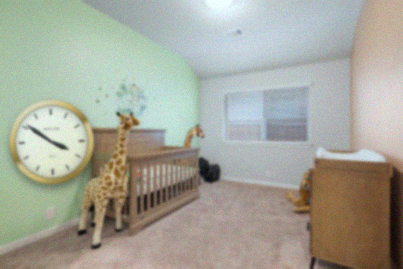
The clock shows 3.51
